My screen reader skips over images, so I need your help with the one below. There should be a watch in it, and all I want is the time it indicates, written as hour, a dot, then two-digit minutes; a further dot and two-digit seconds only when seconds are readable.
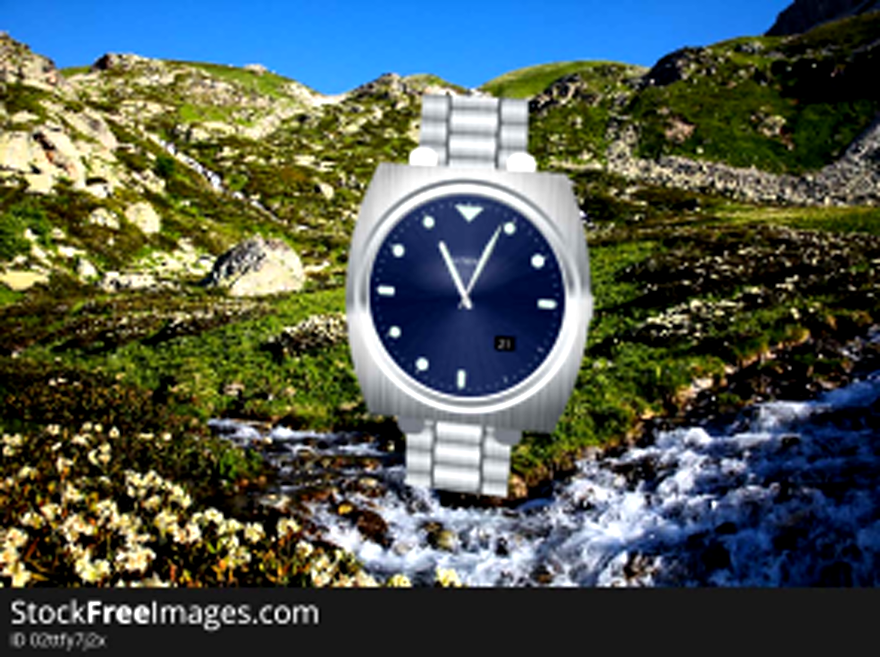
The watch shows 11.04
